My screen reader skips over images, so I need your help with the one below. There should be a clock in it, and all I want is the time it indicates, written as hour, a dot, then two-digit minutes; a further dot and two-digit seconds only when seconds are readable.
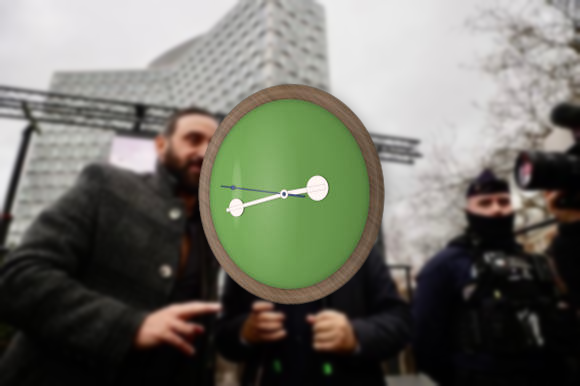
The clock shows 2.42.46
